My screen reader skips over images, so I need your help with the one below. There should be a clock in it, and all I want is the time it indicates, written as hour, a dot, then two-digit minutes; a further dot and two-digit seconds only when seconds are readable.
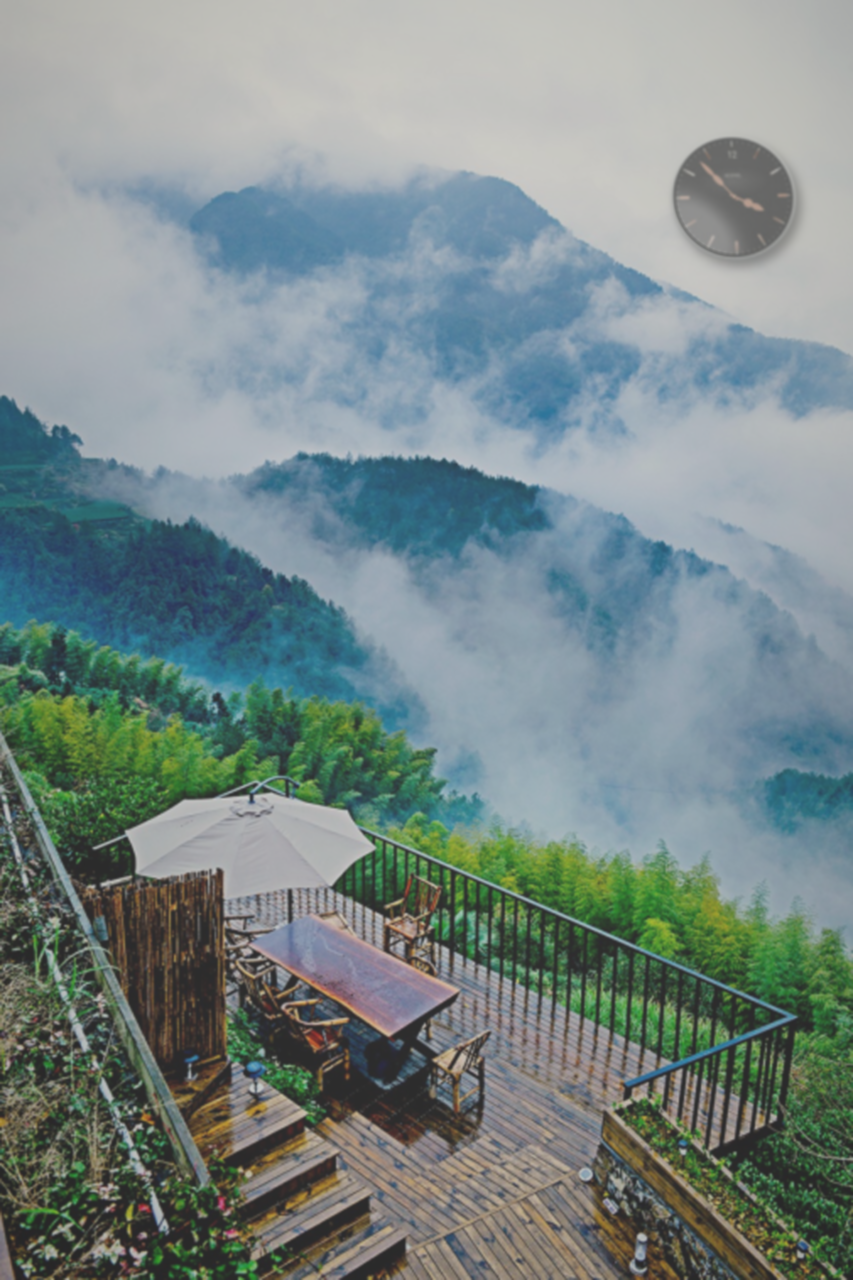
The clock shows 3.53
